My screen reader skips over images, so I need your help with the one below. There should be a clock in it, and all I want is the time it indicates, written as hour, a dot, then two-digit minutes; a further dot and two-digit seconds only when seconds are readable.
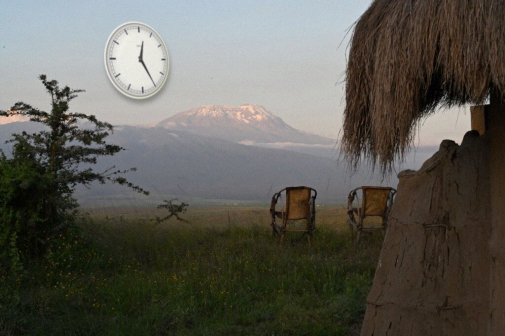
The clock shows 12.25
